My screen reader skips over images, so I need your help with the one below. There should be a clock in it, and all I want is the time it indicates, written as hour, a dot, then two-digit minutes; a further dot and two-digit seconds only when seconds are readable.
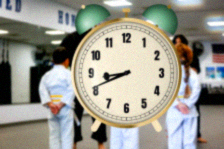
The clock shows 8.41
